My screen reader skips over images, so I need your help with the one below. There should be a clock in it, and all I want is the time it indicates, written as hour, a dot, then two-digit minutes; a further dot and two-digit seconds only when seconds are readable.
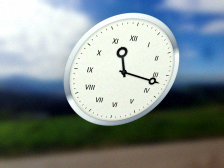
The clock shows 11.17
